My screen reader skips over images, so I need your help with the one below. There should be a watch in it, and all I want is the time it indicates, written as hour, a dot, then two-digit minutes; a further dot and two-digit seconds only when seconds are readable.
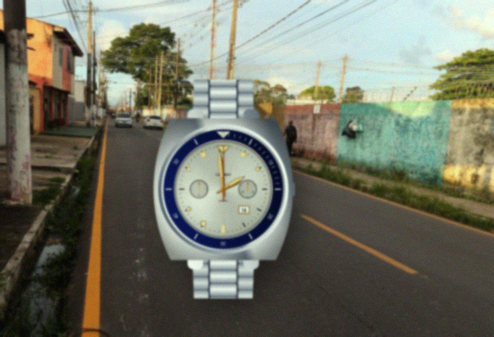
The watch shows 1.59
